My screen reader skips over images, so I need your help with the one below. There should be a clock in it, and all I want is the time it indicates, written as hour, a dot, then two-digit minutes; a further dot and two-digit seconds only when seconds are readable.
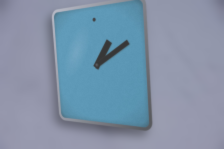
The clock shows 1.10
